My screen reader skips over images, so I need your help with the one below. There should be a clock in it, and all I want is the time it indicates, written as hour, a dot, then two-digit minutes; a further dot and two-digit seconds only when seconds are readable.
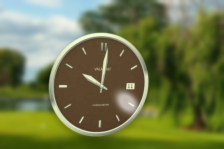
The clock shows 10.01
